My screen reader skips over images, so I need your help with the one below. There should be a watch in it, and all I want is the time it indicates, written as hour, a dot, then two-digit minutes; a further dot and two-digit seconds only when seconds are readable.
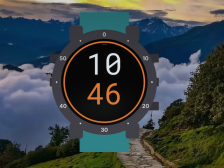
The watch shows 10.46
